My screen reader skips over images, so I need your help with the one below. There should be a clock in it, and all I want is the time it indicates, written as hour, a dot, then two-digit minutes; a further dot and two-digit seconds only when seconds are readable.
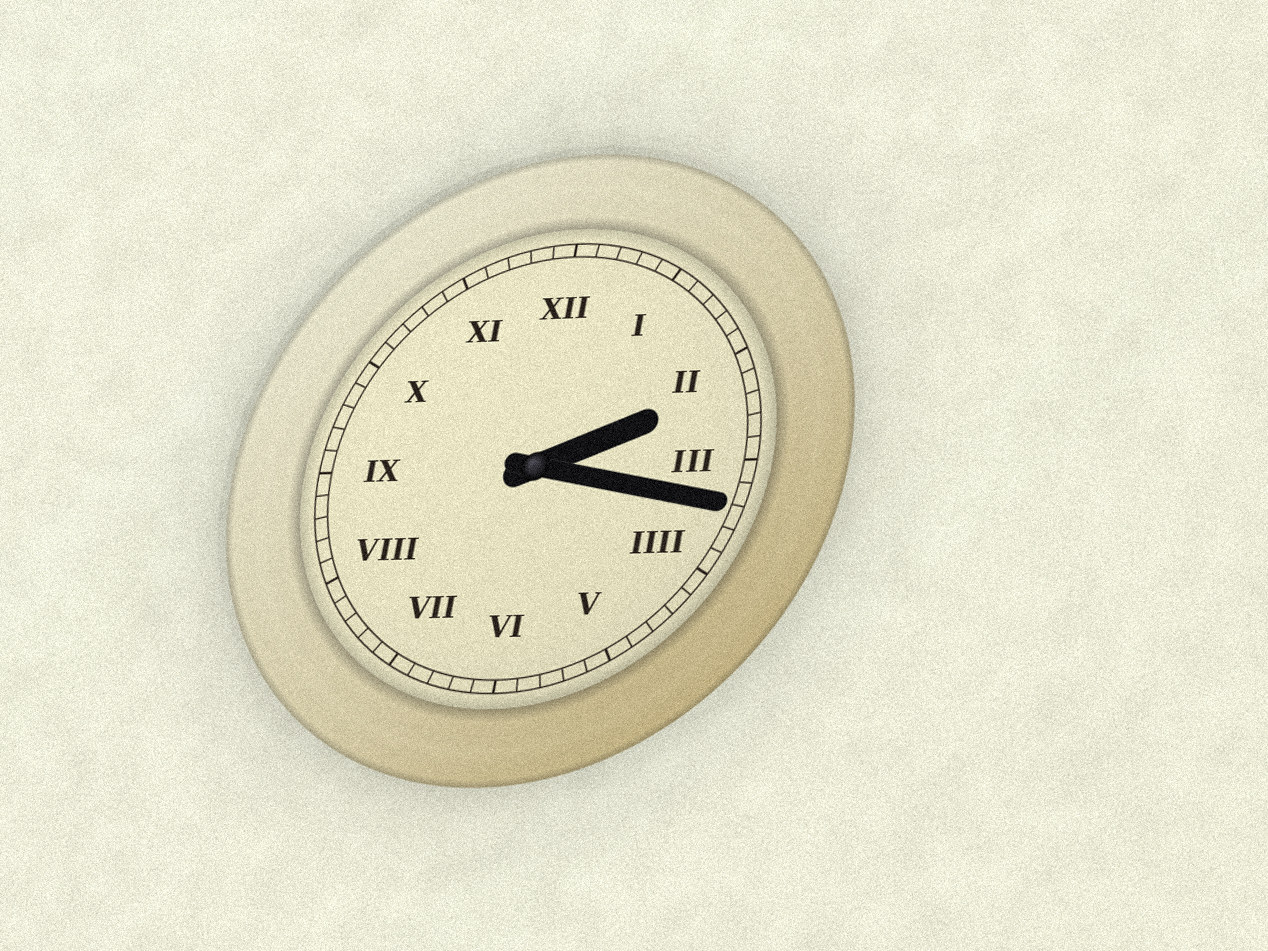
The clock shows 2.17
